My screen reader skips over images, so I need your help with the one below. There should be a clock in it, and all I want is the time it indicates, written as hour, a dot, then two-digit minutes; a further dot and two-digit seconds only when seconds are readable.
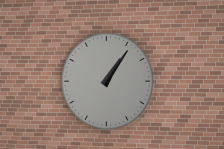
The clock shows 1.06
